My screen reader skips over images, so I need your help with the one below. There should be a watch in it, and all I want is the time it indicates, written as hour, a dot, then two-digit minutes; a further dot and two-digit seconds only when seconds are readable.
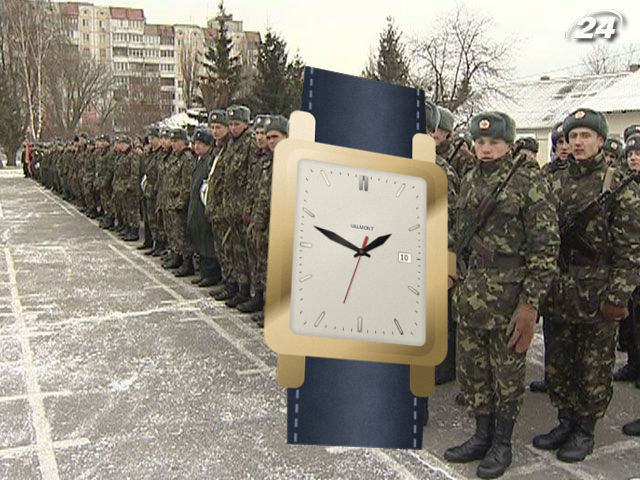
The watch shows 1.48.33
